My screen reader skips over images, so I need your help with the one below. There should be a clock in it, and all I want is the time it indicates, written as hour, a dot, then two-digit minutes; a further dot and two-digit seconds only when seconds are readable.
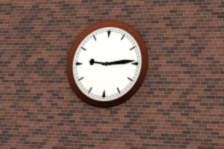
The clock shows 9.14
